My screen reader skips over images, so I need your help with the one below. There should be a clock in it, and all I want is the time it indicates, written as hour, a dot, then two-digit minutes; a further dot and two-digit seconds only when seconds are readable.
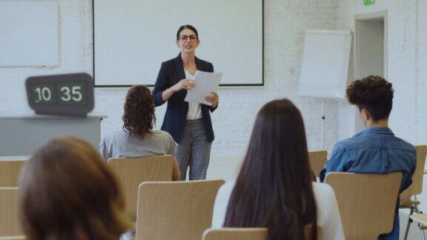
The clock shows 10.35
